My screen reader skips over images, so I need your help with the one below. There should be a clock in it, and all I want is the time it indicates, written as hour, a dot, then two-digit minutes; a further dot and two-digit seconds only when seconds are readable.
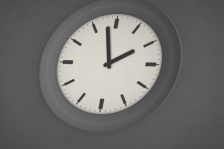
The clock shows 1.58
